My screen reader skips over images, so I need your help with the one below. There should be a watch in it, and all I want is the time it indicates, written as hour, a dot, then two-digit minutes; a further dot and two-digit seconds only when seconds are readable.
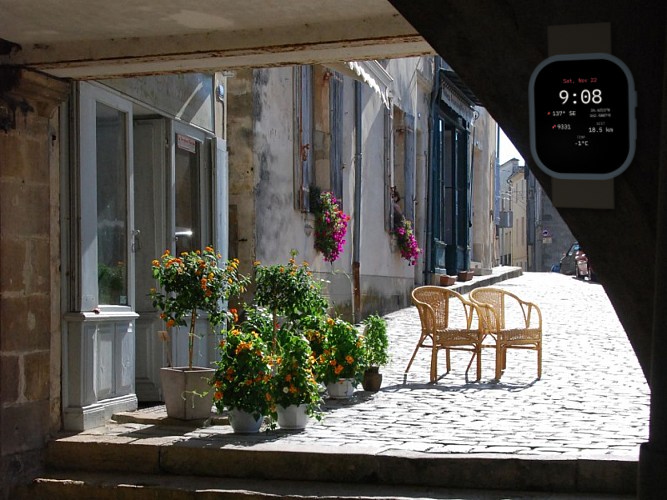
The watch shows 9.08
